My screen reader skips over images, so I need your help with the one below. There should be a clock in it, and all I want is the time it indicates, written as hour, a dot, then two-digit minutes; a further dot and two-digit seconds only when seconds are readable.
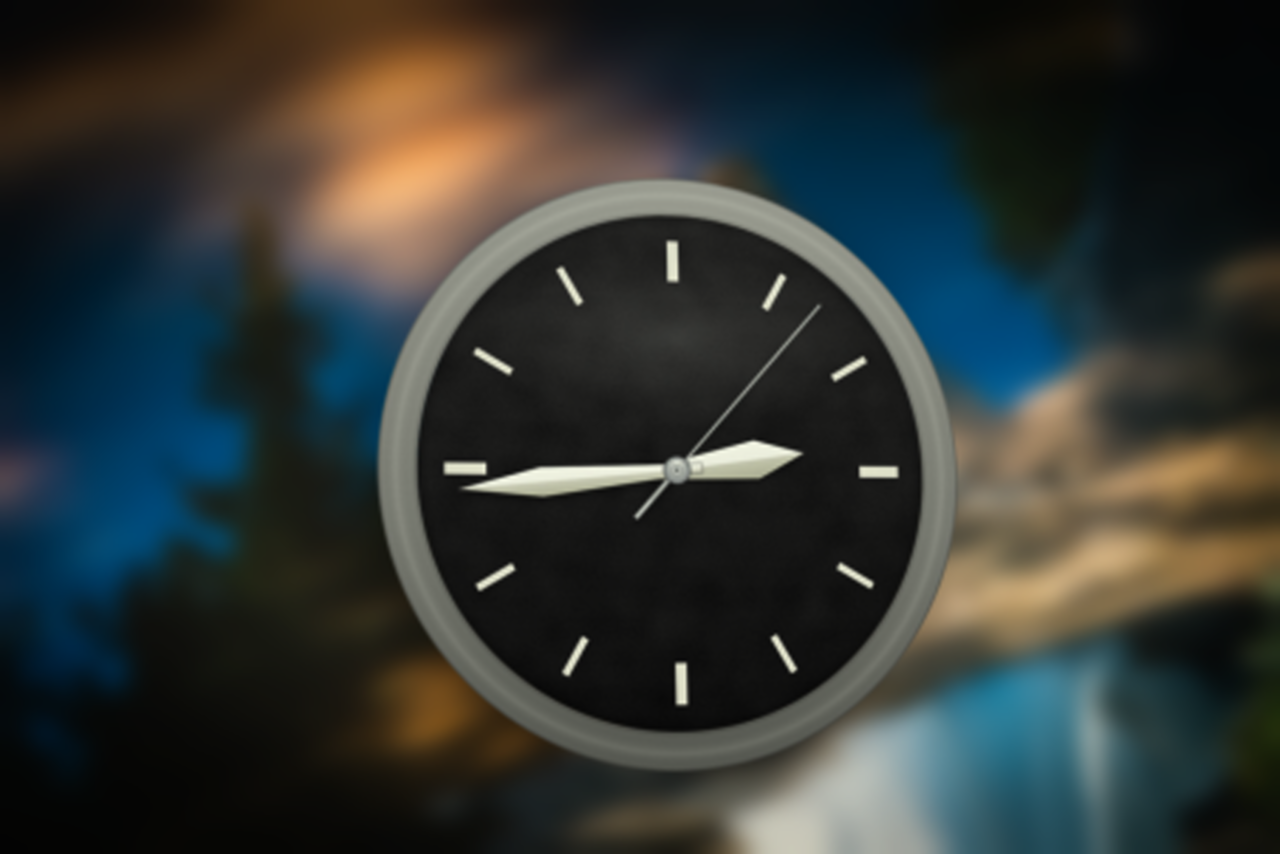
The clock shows 2.44.07
